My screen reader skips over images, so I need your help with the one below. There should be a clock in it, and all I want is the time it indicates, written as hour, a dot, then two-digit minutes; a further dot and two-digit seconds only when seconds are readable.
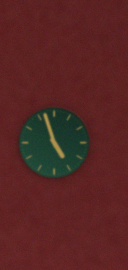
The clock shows 4.57
